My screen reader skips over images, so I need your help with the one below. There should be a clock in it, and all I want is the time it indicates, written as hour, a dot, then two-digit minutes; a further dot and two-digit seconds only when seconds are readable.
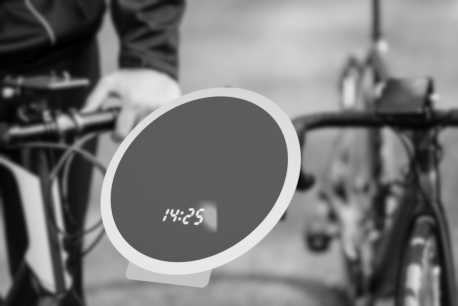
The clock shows 14.25
